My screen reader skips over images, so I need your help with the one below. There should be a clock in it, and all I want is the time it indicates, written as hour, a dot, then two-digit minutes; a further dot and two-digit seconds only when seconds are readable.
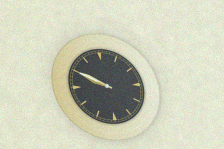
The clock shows 9.50
